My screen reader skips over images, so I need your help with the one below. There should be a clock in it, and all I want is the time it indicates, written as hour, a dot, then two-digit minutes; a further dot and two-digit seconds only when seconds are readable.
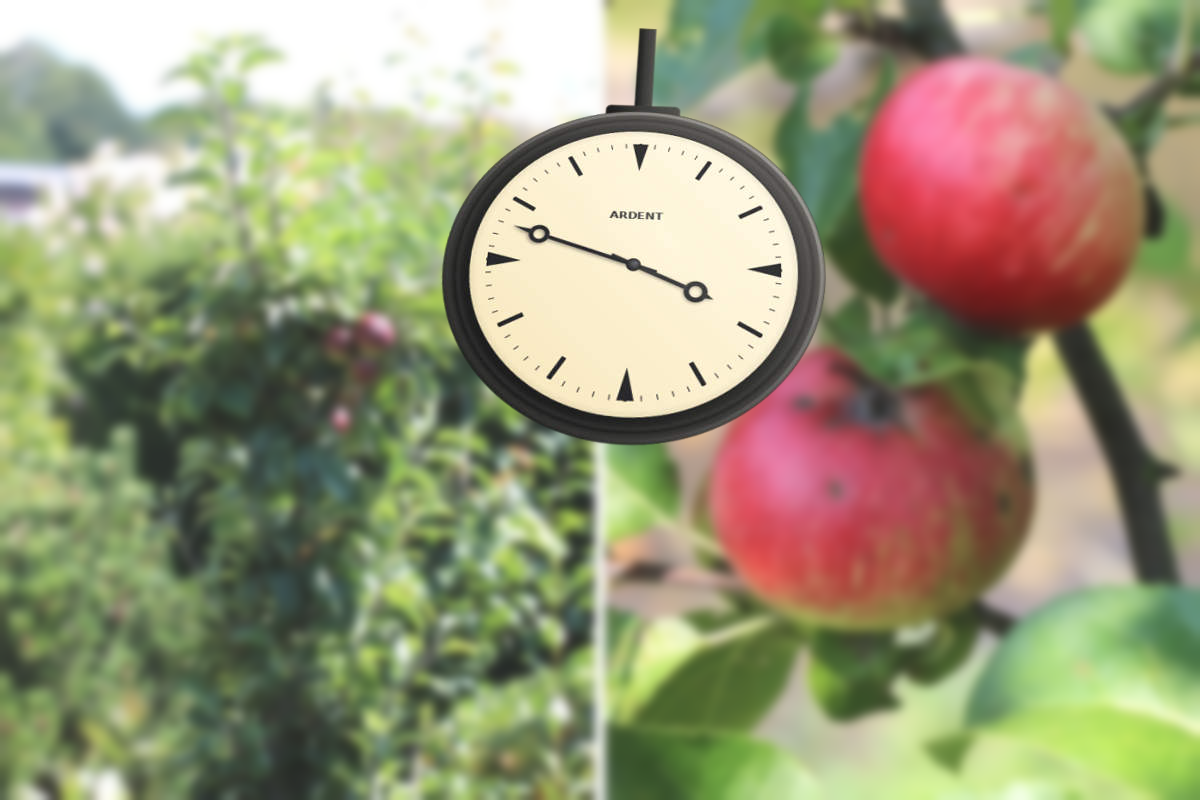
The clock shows 3.48
